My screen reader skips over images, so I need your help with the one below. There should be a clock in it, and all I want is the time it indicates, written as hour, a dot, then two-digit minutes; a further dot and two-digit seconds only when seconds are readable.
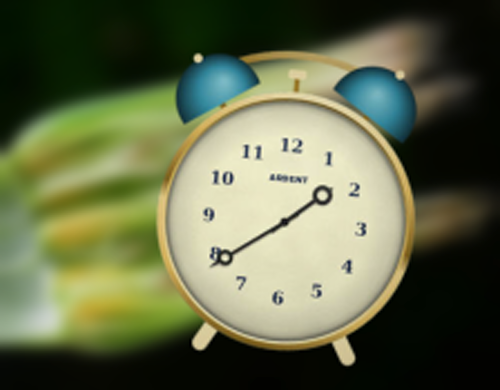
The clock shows 1.39
